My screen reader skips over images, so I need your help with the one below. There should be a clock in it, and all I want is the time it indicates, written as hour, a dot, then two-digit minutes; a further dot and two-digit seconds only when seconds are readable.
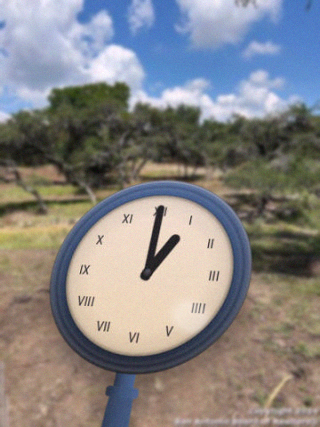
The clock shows 1.00
